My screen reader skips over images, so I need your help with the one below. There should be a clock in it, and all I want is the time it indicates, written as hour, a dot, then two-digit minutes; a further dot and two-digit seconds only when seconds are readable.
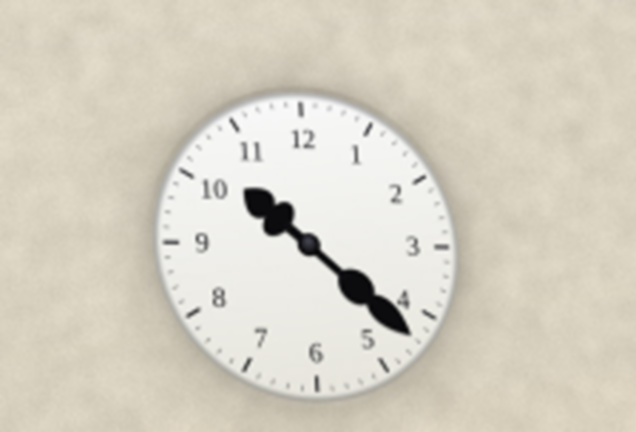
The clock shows 10.22
